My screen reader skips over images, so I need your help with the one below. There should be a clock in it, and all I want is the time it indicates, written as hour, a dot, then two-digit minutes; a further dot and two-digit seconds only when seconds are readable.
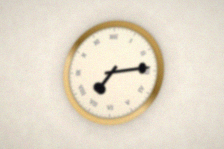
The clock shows 7.14
